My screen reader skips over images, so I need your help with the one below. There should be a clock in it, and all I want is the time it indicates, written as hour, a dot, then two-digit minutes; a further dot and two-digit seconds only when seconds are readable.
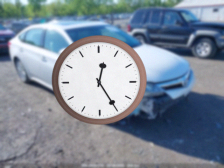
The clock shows 12.25
